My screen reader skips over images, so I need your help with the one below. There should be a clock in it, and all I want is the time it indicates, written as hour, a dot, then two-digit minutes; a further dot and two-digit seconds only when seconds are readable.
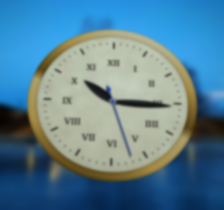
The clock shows 10.15.27
